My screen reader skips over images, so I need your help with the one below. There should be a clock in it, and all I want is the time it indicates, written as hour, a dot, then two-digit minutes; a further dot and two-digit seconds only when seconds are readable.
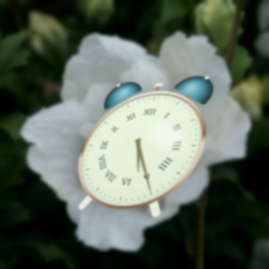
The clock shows 5.25
